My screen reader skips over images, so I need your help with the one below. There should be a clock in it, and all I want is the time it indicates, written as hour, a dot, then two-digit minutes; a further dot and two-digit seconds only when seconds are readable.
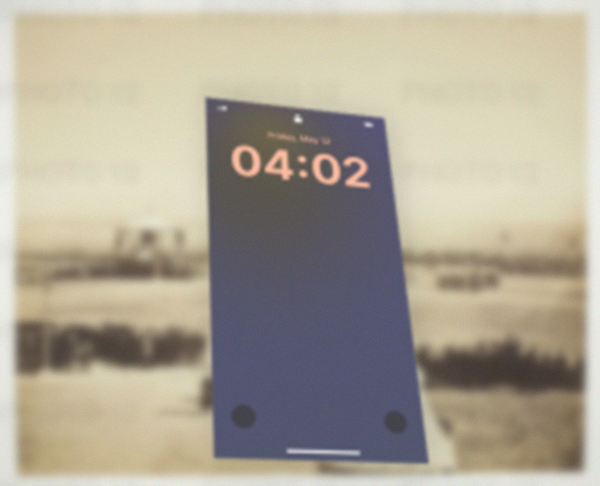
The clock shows 4.02
